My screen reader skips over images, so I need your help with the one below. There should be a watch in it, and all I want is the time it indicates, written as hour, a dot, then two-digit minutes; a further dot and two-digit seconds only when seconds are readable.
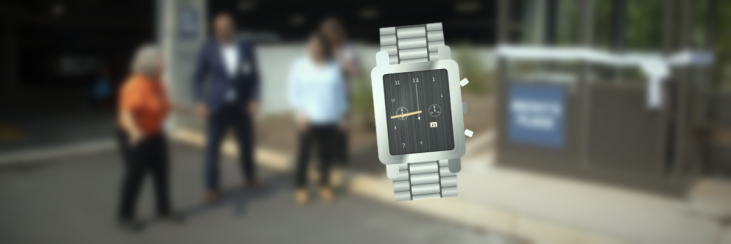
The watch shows 8.44
